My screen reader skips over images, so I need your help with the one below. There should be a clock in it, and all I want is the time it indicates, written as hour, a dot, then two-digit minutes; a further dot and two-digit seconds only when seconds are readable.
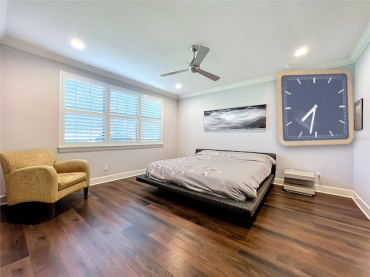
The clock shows 7.32
